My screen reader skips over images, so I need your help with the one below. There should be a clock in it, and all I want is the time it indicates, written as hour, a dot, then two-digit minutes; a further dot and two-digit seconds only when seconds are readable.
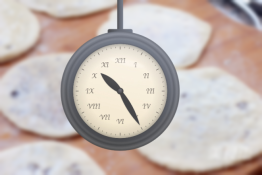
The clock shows 10.25
